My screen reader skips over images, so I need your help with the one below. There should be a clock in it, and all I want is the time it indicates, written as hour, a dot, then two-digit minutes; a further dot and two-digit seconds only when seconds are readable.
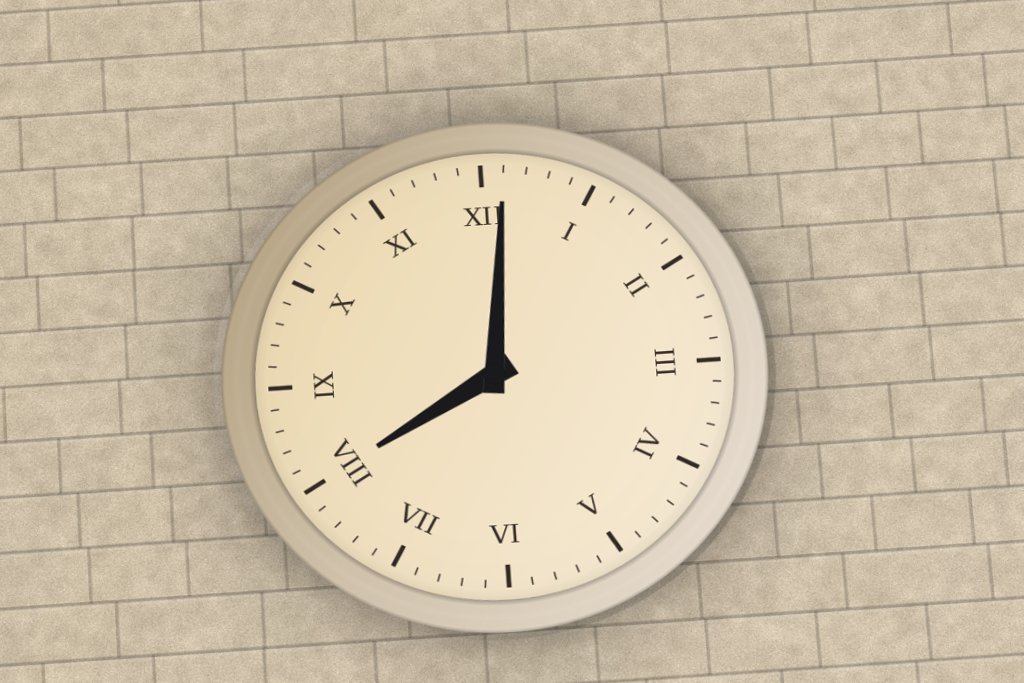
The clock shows 8.01
